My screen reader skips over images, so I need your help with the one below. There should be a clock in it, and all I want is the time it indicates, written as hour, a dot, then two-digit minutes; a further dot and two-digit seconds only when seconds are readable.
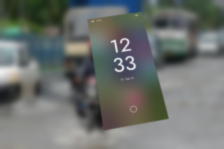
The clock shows 12.33
